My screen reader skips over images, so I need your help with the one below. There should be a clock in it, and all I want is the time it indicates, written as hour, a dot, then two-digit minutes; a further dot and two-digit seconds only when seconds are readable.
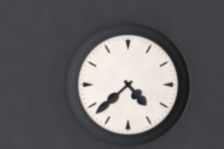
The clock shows 4.38
